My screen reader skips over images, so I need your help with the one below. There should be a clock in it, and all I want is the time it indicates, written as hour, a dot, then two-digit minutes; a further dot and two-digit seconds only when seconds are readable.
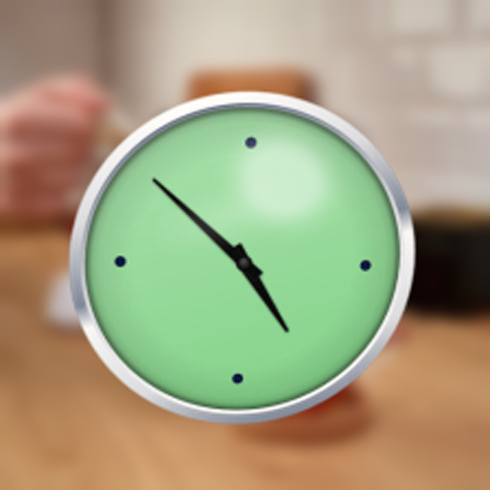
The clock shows 4.52
